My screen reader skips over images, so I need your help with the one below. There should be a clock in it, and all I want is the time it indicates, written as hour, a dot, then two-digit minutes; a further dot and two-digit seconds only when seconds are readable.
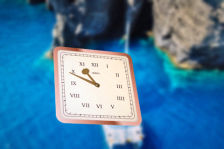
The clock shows 10.49
